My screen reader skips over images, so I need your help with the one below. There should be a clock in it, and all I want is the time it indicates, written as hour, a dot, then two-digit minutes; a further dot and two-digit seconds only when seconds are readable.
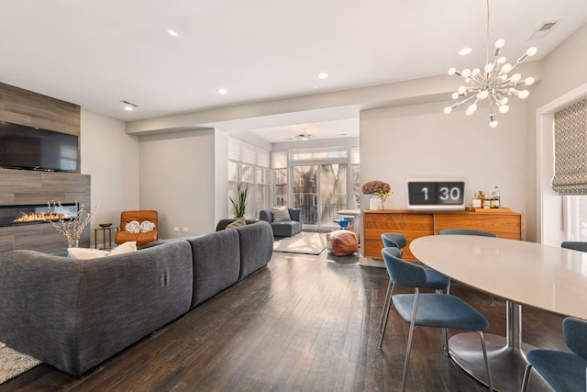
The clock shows 1.30
